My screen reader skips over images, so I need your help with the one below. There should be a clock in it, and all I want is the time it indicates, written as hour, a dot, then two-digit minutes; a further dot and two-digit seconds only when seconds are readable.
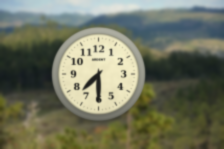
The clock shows 7.30
